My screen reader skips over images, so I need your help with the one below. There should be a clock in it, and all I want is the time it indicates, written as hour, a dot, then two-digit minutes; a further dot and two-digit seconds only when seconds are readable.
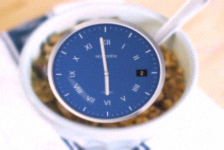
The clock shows 5.59
